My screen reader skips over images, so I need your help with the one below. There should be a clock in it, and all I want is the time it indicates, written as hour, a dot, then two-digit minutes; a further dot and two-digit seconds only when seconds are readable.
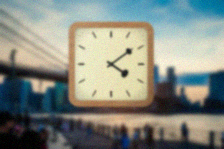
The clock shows 4.09
